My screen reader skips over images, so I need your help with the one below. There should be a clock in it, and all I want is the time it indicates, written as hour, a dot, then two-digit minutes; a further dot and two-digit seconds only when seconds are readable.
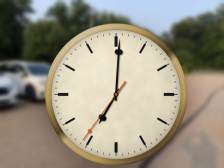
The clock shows 7.00.36
